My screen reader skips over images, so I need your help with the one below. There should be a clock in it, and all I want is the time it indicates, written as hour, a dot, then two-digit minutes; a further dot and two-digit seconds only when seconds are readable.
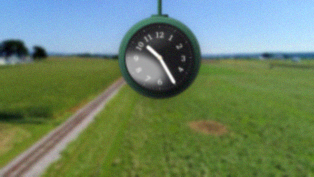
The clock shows 10.25
